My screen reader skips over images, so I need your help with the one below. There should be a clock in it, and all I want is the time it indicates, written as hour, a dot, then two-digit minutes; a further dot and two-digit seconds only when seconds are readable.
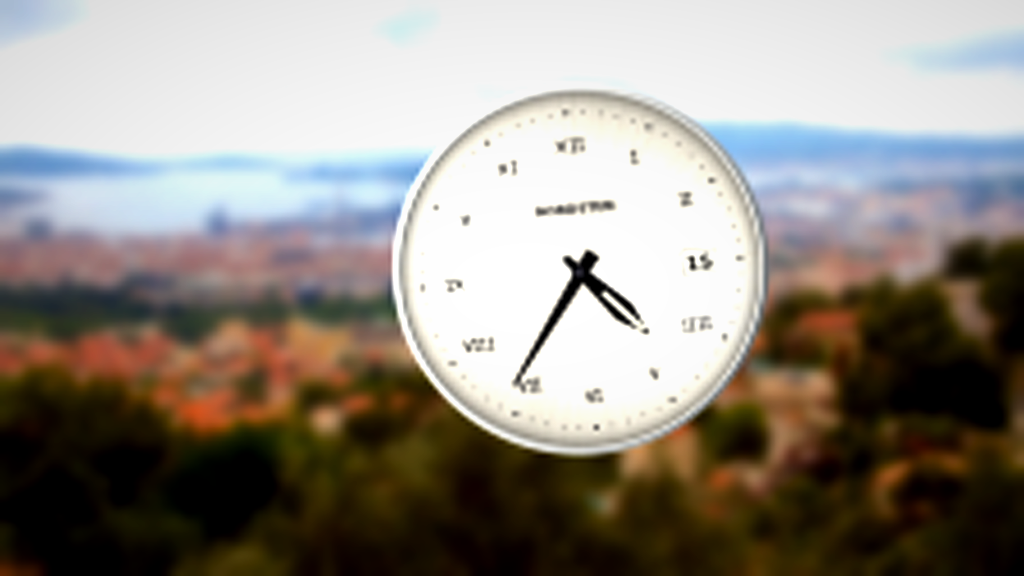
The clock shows 4.36
